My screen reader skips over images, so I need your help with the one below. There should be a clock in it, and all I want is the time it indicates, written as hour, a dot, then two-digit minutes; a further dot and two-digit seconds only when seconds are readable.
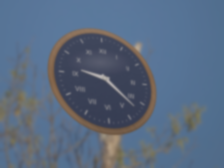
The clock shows 9.22
